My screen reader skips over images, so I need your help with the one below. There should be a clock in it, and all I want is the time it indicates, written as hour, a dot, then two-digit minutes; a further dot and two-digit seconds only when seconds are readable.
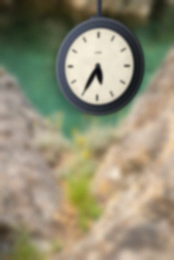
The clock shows 5.35
